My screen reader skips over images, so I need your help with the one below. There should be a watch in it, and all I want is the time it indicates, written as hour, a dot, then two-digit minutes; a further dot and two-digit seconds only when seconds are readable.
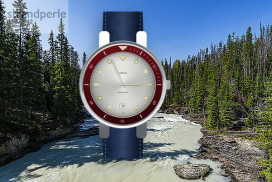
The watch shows 2.56
